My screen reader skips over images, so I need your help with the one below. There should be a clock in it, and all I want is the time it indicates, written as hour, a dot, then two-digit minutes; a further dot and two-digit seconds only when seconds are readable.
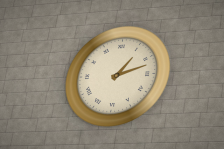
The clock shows 1.12
